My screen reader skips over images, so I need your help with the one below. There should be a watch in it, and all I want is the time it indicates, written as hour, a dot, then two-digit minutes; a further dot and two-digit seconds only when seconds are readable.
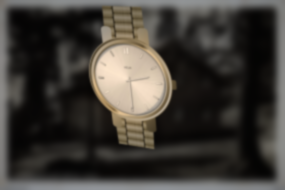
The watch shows 2.30
